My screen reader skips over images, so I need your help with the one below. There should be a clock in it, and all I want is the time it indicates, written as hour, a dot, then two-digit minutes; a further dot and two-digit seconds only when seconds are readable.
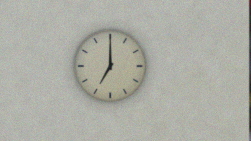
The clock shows 7.00
